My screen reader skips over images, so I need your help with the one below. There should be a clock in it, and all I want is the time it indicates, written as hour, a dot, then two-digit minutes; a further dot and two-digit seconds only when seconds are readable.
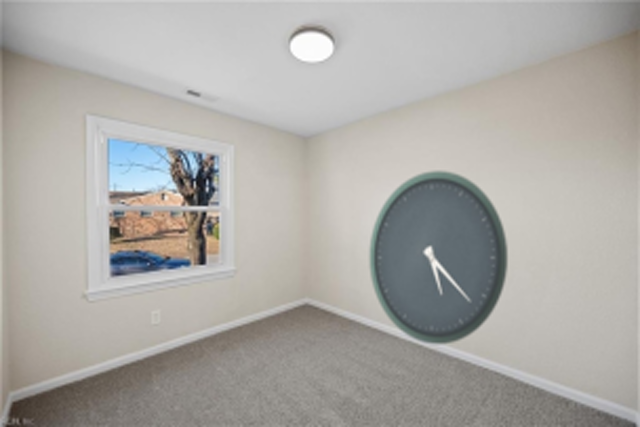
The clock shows 5.22
